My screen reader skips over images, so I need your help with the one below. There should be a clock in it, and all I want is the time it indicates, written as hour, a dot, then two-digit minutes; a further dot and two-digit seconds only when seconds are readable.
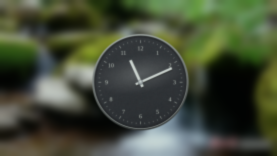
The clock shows 11.11
